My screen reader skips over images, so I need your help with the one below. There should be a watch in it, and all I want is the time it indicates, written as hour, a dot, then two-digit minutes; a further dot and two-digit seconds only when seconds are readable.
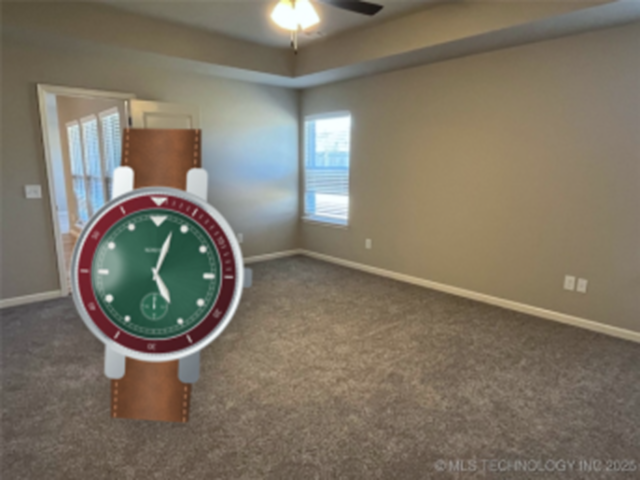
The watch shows 5.03
